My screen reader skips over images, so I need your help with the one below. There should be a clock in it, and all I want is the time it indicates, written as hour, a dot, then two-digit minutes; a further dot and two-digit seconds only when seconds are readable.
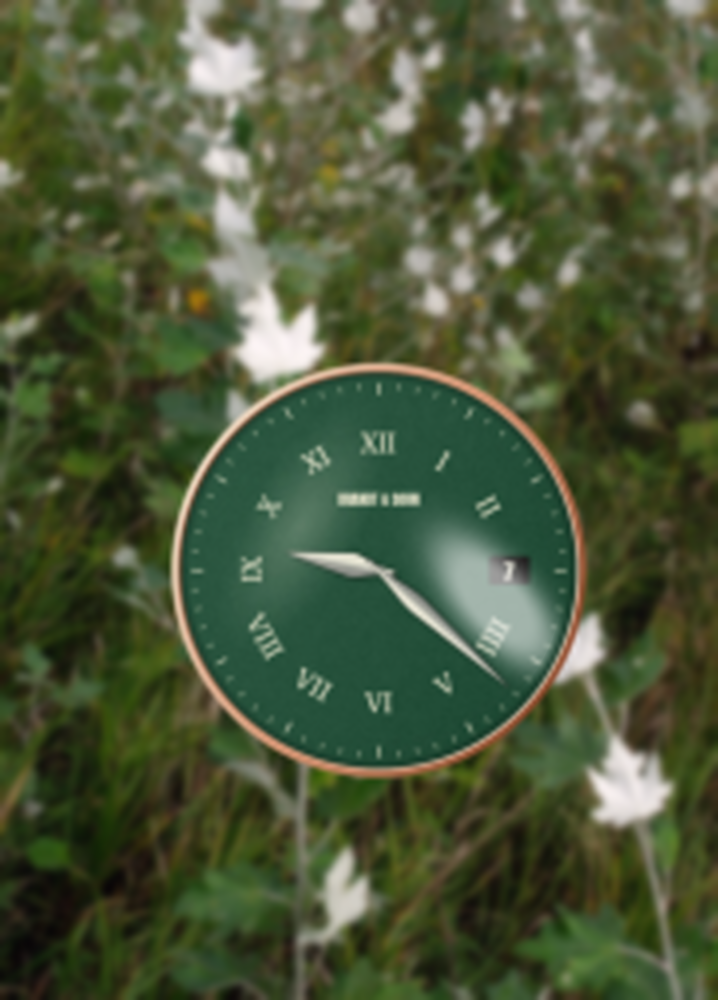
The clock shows 9.22
